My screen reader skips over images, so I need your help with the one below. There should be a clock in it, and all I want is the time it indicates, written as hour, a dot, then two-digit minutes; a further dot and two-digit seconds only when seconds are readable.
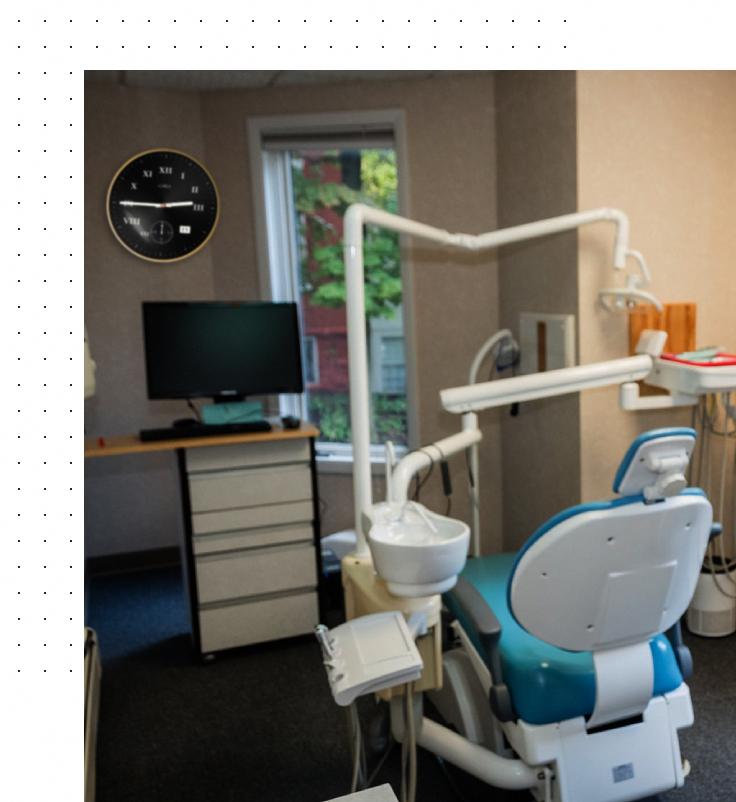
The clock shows 2.45
